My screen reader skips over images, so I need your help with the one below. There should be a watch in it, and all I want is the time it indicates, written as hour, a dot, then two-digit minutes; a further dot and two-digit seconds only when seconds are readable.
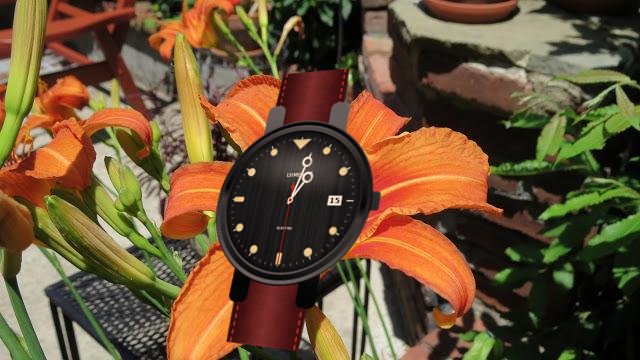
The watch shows 1.02.30
